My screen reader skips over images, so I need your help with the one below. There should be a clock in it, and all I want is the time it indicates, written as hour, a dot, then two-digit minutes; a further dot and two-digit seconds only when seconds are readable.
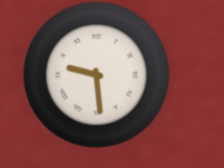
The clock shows 9.29
